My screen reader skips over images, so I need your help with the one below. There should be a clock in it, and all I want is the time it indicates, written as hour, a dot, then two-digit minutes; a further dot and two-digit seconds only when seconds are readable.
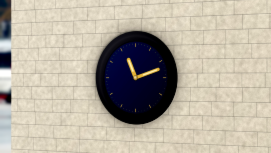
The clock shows 11.12
